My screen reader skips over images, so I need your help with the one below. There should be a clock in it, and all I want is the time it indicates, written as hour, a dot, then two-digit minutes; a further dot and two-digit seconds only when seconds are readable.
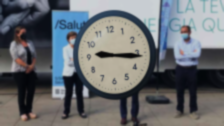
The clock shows 9.16
